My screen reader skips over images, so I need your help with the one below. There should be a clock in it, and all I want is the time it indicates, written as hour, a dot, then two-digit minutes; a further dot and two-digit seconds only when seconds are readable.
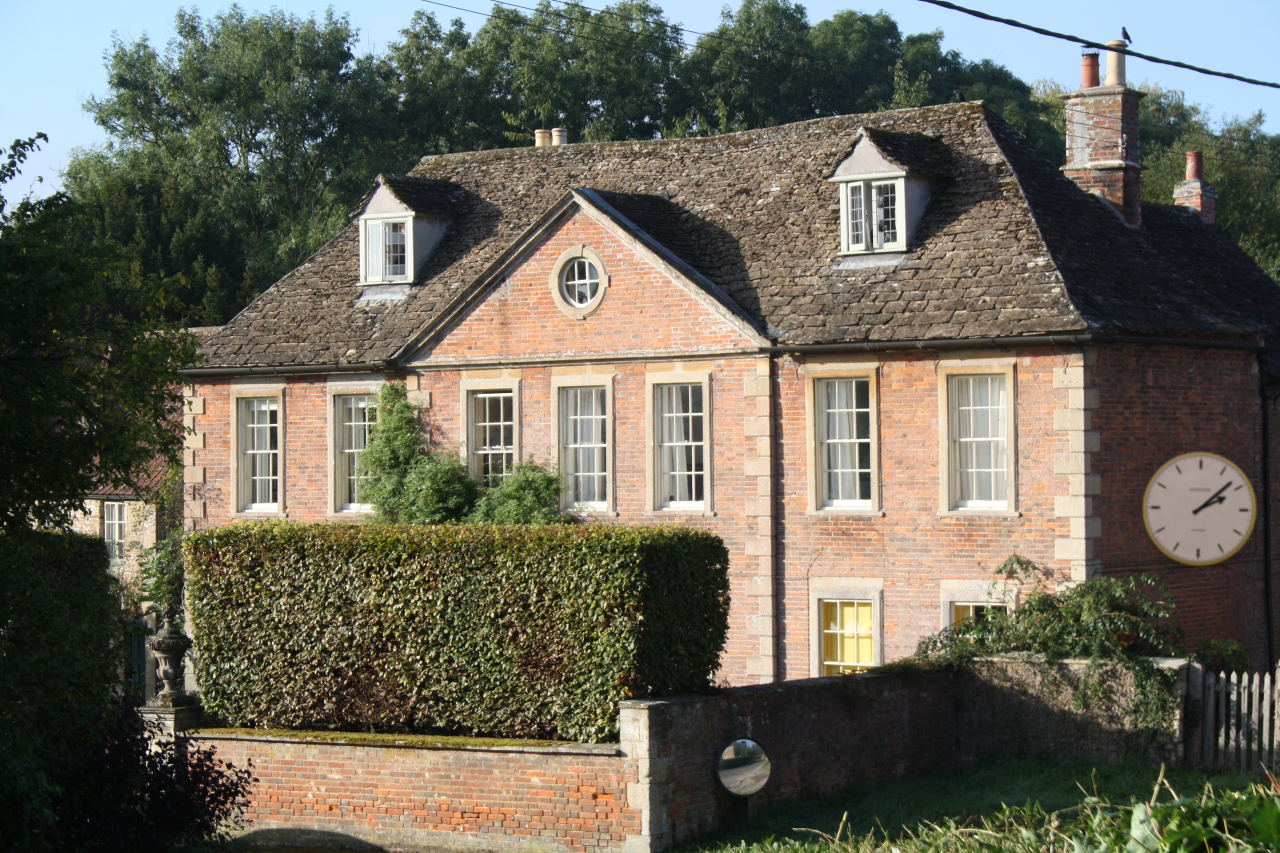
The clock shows 2.08
